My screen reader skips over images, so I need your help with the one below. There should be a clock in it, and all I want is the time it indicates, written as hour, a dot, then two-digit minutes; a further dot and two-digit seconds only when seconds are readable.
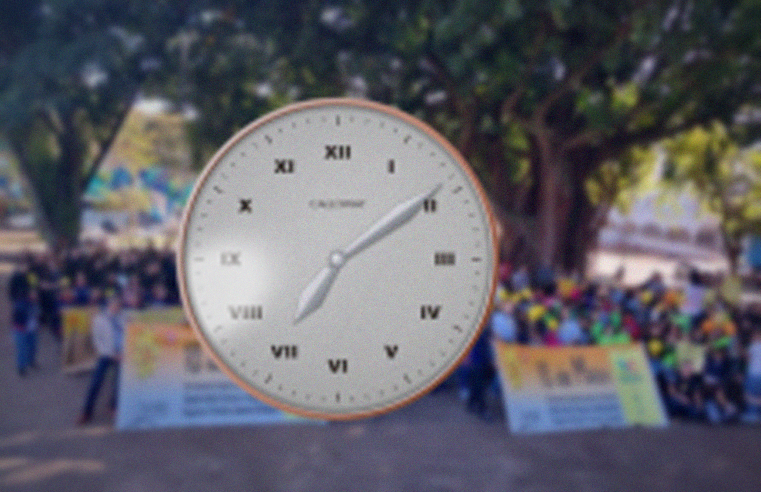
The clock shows 7.09
